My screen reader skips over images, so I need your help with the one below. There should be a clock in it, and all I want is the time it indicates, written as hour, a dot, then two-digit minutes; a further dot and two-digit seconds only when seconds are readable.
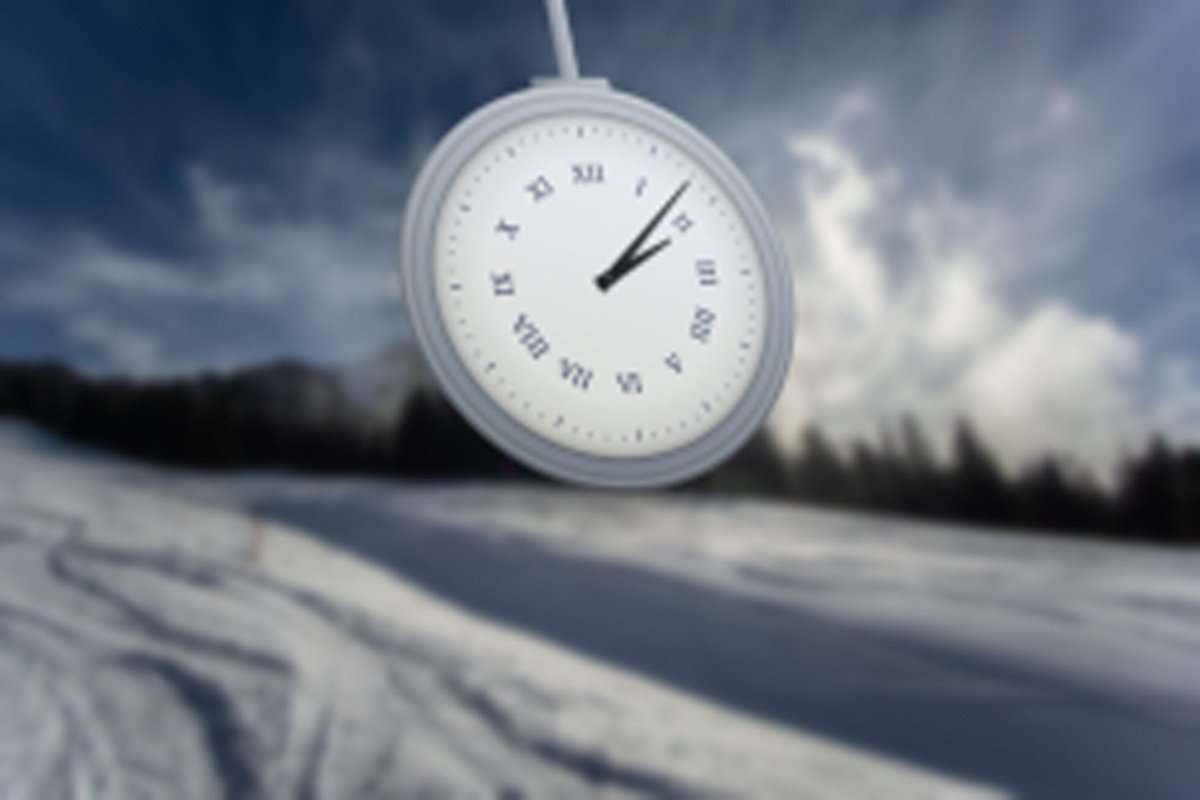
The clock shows 2.08
